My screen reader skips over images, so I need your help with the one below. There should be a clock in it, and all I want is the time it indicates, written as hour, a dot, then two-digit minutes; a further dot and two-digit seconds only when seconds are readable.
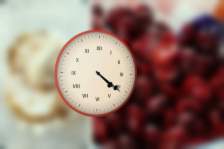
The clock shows 4.21
